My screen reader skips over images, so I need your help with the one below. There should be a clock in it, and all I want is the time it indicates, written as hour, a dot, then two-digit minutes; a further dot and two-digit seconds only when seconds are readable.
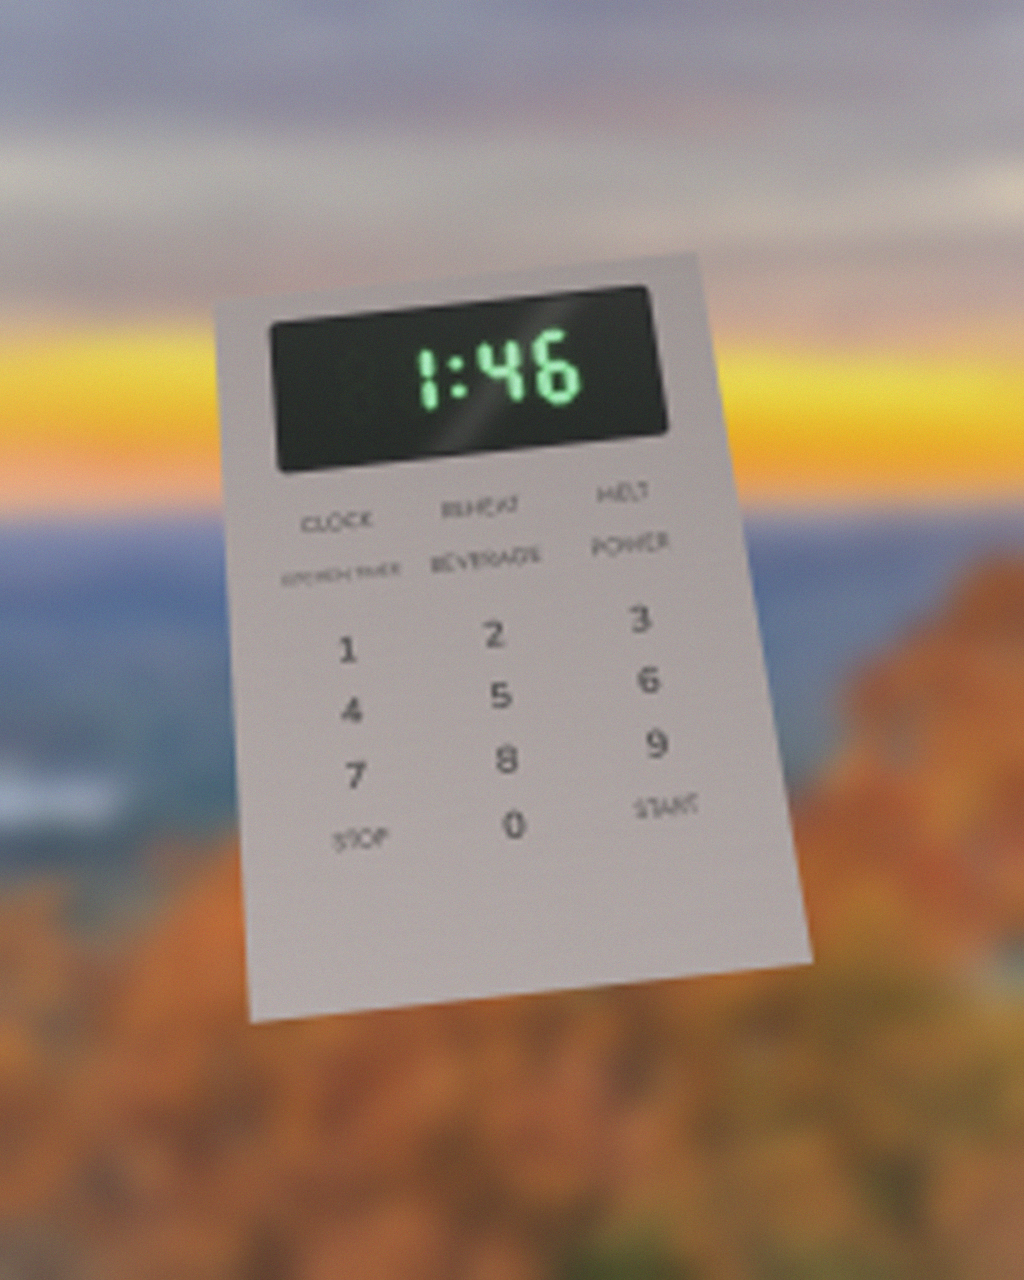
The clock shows 1.46
